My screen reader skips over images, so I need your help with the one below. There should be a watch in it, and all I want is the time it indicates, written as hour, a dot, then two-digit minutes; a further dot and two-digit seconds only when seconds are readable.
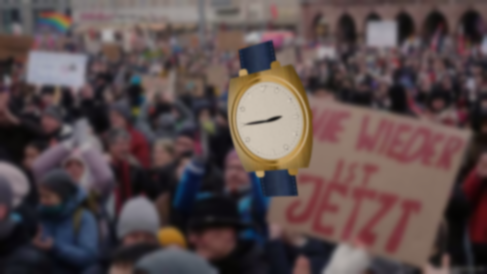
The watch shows 2.45
